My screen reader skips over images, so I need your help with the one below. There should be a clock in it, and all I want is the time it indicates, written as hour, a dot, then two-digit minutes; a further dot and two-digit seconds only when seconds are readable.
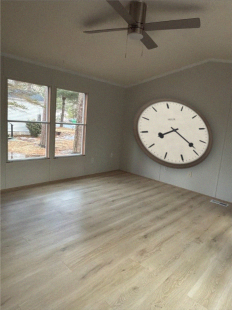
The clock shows 8.24
